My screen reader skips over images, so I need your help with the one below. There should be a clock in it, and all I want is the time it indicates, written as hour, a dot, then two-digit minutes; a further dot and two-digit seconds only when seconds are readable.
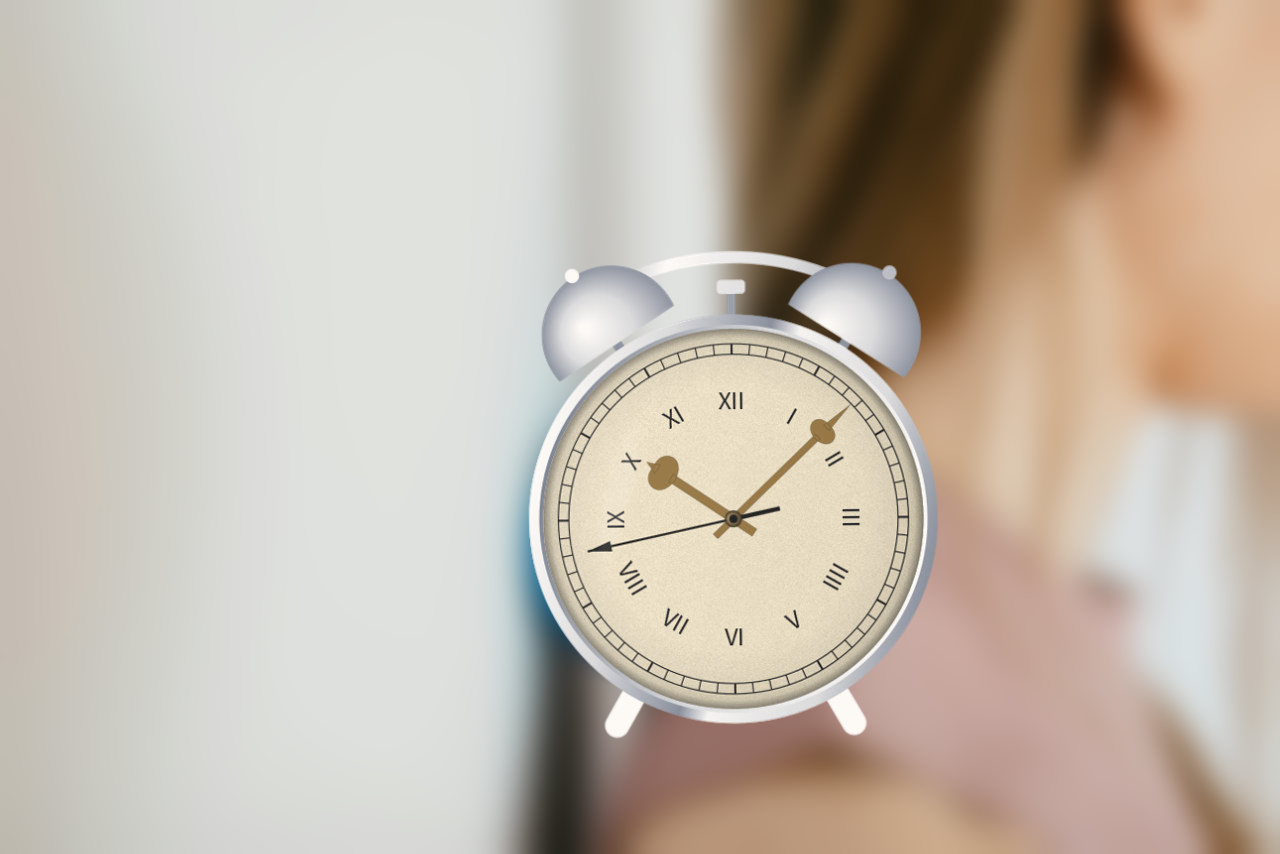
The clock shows 10.07.43
